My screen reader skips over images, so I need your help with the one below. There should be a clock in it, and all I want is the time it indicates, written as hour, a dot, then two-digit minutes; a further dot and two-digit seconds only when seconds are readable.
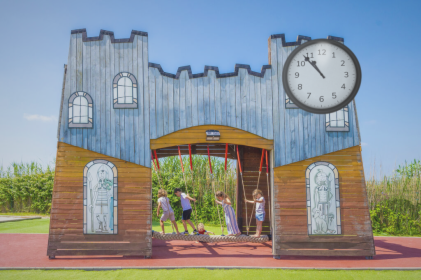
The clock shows 10.53
